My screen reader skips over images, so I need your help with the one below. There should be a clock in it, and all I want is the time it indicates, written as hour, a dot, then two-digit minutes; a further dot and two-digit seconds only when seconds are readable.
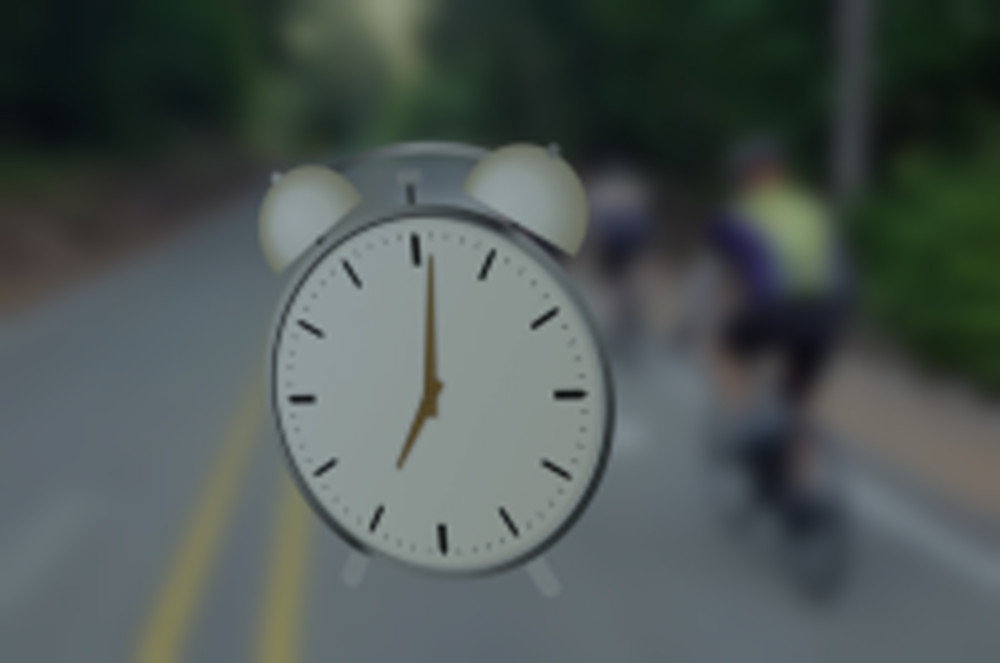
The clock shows 7.01
